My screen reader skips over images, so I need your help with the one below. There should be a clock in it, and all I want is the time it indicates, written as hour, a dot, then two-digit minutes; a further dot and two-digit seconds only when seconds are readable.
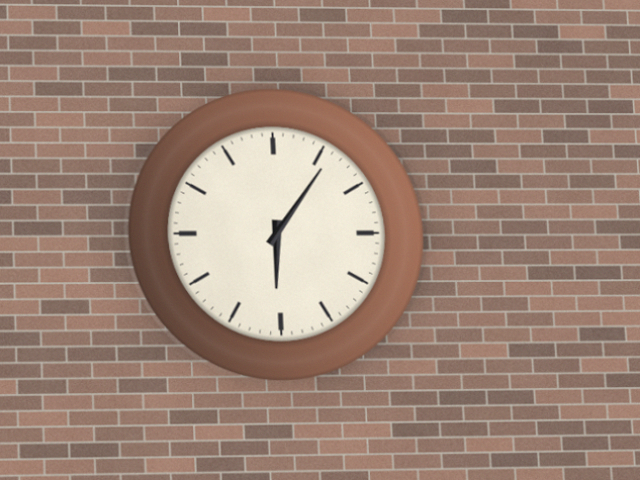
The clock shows 6.06
